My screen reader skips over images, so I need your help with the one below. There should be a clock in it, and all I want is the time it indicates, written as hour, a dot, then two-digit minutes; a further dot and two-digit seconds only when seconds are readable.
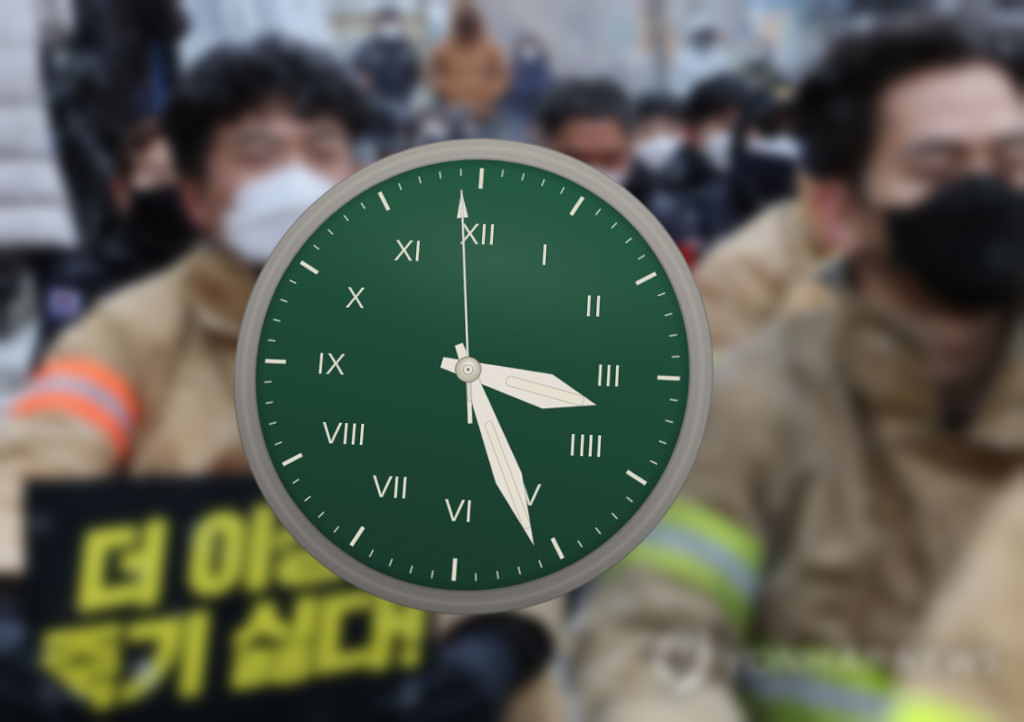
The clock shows 3.25.59
